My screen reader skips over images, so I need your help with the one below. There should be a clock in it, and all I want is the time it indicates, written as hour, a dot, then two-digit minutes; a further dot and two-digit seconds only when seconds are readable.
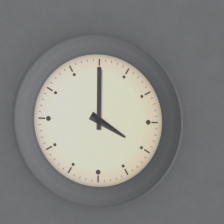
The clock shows 4.00
